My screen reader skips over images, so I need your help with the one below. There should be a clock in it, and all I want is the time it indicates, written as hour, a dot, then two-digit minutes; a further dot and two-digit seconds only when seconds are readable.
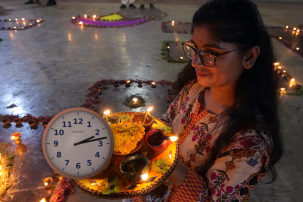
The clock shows 2.13
